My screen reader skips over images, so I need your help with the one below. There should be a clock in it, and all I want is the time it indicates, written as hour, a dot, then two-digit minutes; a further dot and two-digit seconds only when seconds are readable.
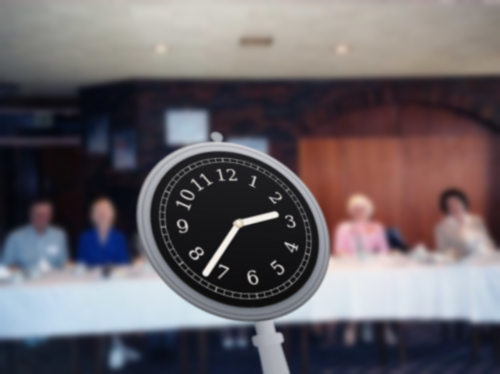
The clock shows 2.37
